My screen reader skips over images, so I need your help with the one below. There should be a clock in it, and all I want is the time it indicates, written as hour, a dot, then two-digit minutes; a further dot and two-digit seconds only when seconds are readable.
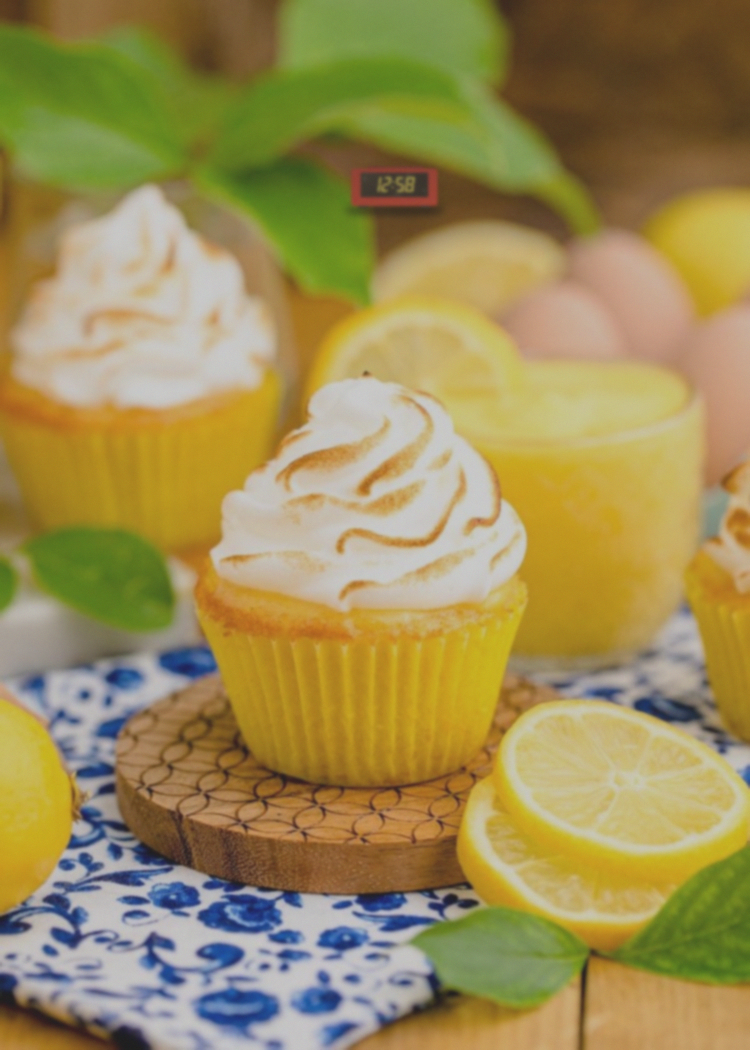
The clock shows 12.58
